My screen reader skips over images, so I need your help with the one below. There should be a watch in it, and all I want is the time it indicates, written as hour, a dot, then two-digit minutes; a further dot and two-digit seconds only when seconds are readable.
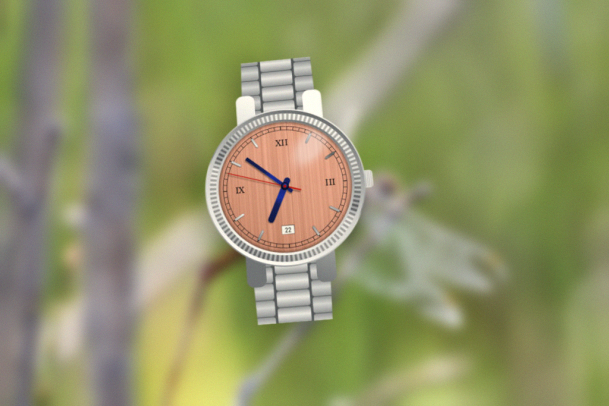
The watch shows 6.51.48
